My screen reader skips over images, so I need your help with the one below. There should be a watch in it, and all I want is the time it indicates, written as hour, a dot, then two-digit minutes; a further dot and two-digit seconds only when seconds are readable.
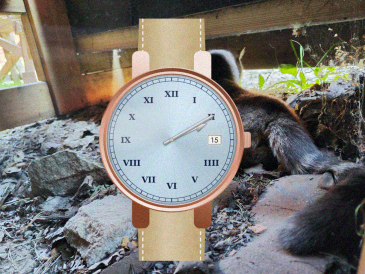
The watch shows 2.10
